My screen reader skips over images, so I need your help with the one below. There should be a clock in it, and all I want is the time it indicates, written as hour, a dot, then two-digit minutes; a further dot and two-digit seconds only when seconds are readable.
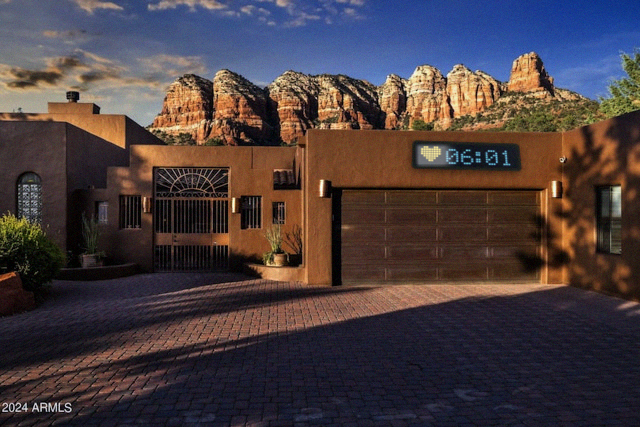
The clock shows 6.01
